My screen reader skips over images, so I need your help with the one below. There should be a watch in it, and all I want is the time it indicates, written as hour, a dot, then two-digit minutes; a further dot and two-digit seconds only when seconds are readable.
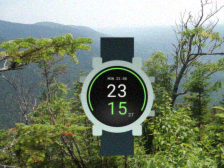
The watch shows 23.15
